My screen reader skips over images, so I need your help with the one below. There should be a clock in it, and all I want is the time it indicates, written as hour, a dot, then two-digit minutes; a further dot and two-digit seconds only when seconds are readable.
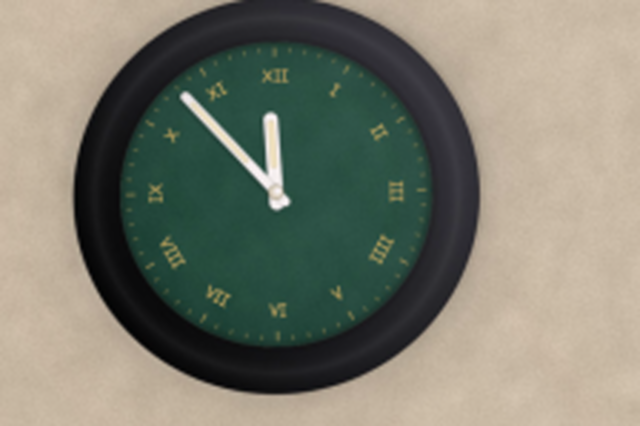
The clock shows 11.53
